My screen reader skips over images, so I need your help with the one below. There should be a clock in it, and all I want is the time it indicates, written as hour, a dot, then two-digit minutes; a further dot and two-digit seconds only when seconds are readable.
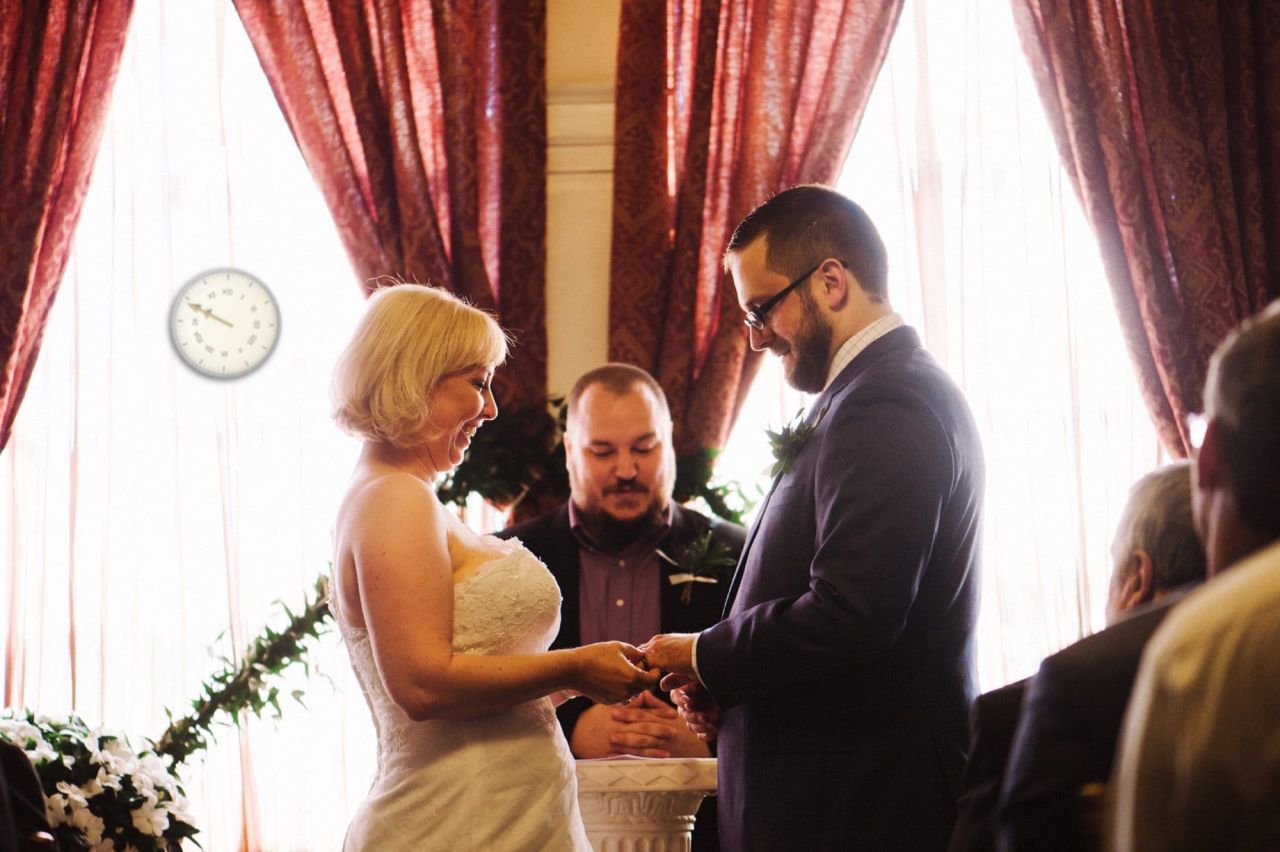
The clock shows 9.49
